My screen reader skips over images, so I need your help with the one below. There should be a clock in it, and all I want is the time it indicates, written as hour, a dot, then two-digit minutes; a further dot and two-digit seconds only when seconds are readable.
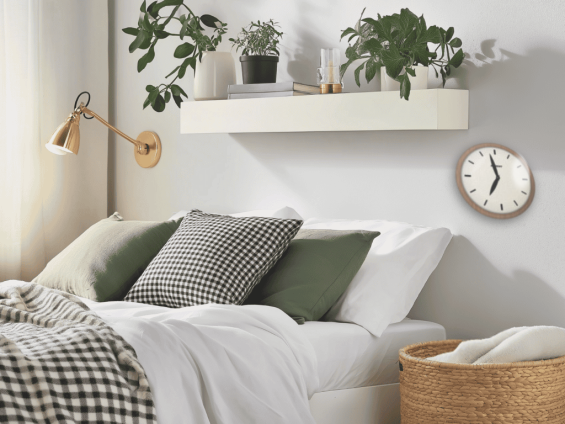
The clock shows 6.58
